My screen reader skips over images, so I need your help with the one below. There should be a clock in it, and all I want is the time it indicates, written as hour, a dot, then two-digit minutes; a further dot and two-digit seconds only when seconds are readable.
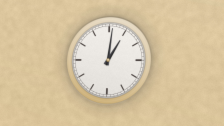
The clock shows 1.01
